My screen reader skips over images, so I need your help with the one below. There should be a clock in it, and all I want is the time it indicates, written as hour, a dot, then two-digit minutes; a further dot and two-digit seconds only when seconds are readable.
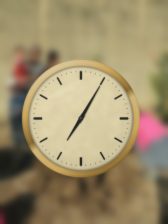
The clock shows 7.05
